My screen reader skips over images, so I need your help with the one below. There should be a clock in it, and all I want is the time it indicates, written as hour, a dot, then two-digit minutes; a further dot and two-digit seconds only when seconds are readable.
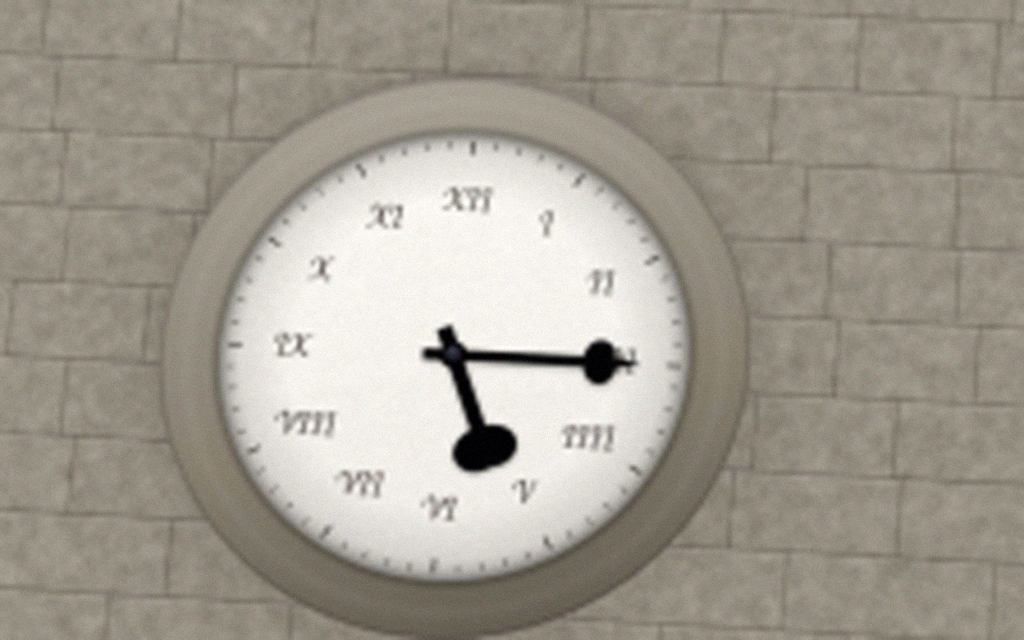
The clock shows 5.15
